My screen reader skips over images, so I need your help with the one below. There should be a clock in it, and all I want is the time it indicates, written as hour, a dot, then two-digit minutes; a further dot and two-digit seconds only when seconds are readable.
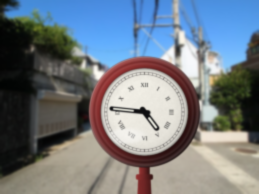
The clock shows 4.46
